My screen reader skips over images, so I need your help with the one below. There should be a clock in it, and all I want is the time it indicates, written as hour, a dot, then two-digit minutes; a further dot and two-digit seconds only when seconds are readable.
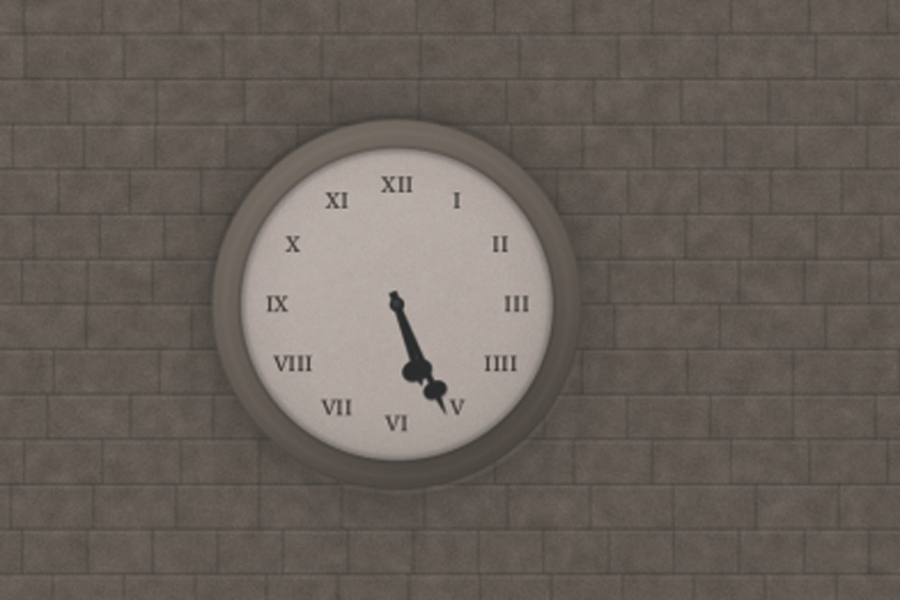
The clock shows 5.26
